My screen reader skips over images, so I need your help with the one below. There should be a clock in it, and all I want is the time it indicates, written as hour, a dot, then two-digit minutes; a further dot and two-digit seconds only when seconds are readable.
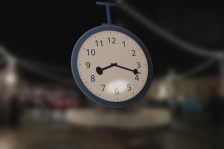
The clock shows 8.18
